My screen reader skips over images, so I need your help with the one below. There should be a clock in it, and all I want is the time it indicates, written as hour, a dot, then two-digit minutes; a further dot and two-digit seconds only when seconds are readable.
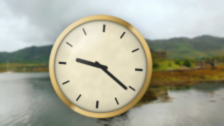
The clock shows 9.21
